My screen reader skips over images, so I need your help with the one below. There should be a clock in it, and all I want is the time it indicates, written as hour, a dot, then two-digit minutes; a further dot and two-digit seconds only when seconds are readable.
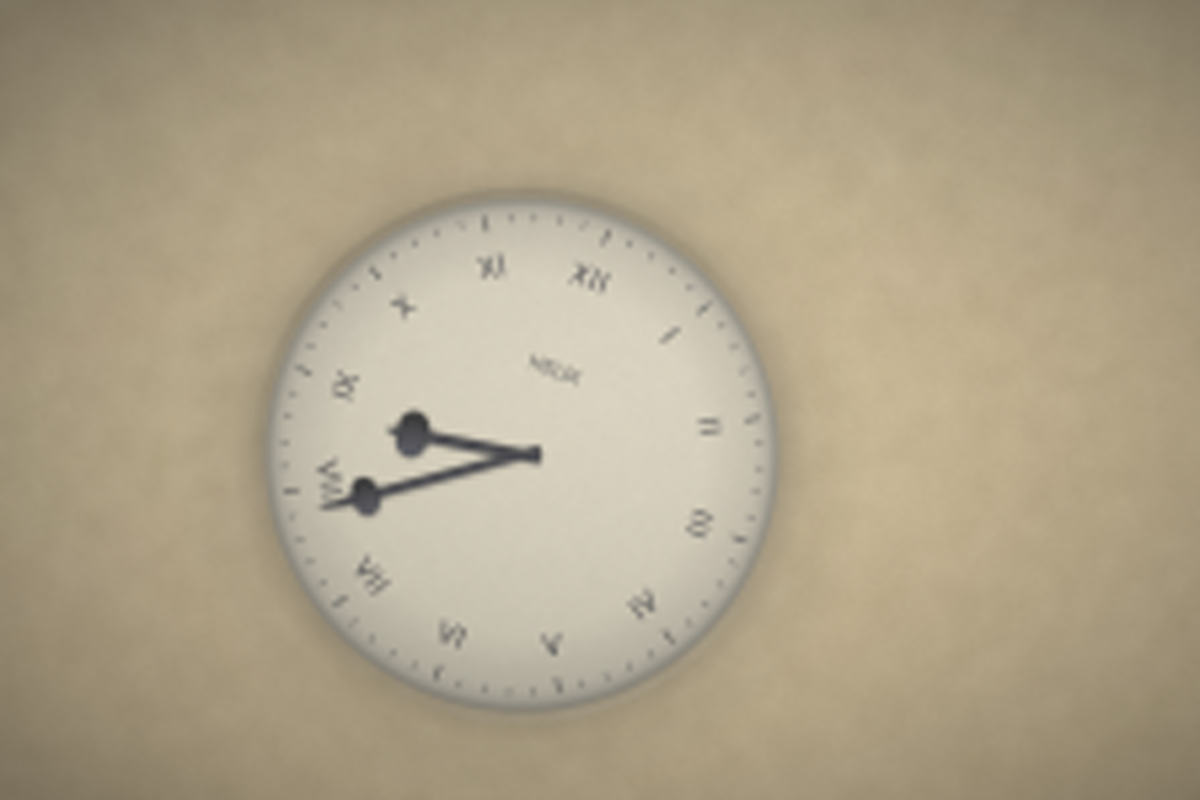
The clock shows 8.39
